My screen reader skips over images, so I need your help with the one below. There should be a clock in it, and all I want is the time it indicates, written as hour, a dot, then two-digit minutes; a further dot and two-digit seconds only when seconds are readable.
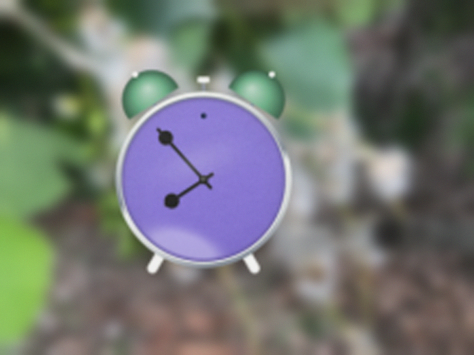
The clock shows 7.53
